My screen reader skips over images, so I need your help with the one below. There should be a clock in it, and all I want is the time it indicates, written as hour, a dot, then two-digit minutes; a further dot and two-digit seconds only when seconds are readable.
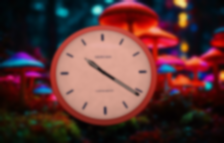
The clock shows 10.21
